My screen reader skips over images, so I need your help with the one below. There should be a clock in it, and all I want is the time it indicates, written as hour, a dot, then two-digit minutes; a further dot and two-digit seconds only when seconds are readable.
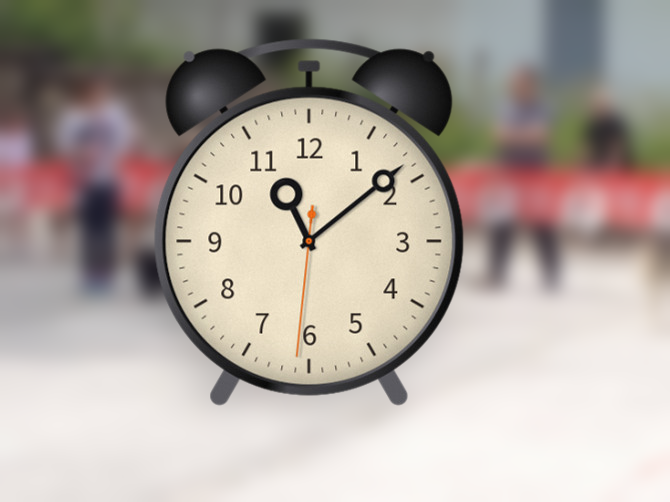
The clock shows 11.08.31
